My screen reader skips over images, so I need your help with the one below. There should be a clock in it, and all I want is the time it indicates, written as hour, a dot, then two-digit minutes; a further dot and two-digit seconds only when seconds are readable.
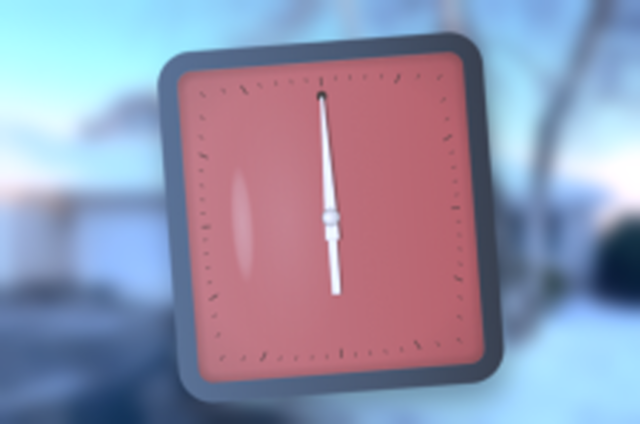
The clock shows 6.00
